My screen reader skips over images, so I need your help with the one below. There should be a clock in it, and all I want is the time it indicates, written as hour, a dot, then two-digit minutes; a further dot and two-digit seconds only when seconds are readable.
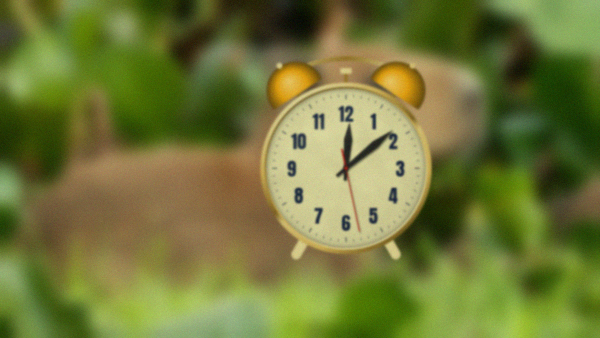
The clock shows 12.08.28
